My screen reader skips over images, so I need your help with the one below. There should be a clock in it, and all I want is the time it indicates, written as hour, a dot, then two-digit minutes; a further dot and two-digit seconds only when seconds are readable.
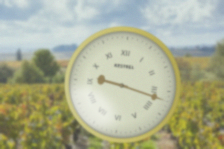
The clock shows 9.17
